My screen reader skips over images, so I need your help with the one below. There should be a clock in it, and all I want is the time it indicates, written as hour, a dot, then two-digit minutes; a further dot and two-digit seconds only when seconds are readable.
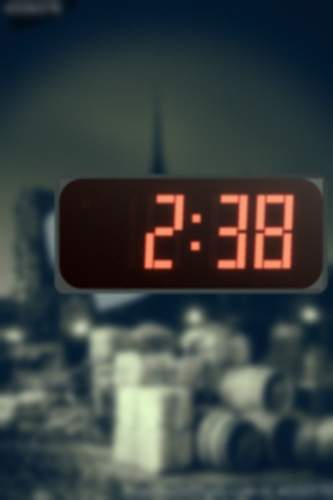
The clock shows 2.38
